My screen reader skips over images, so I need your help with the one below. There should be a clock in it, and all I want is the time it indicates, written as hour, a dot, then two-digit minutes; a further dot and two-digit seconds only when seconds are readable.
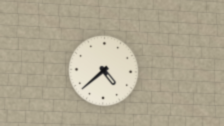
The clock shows 4.38
